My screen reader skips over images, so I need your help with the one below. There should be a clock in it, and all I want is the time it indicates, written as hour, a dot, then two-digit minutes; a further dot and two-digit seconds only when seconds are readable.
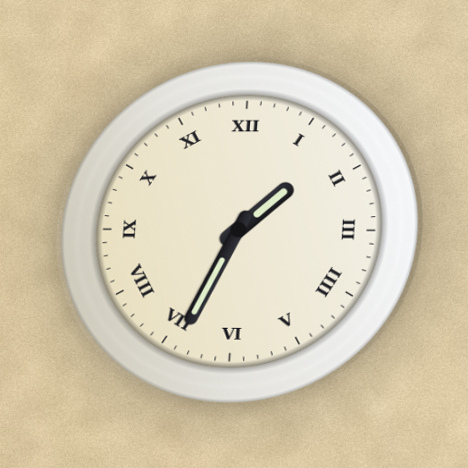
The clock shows 1.34
